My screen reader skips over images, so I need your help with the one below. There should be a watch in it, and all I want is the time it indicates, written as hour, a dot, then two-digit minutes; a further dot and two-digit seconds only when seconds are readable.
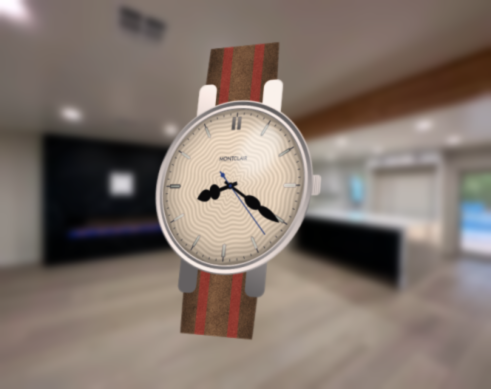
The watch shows 8.20.23
